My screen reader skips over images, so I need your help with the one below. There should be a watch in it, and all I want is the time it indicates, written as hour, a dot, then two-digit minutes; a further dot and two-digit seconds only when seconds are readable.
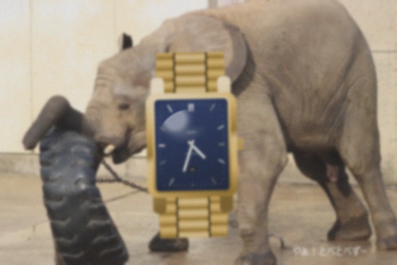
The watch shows 4.33
